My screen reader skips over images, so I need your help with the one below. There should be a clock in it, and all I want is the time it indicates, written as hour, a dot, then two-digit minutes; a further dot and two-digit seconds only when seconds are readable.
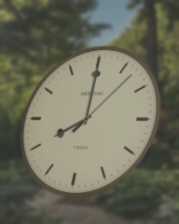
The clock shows 8.00.07
